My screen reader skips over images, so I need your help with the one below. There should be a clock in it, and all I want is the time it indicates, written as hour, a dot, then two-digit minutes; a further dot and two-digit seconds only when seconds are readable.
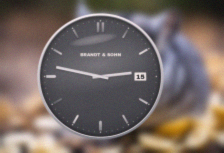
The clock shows 2.47
